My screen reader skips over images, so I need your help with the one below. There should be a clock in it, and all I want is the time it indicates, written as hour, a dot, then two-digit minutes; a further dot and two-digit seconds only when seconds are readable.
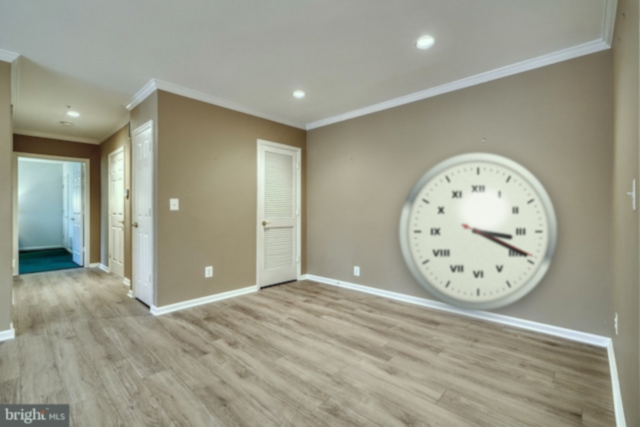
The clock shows 3.19.19
